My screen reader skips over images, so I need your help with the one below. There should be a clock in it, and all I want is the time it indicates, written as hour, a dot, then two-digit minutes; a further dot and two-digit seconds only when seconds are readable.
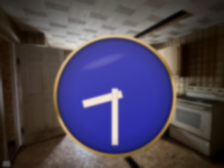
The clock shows 8.30
